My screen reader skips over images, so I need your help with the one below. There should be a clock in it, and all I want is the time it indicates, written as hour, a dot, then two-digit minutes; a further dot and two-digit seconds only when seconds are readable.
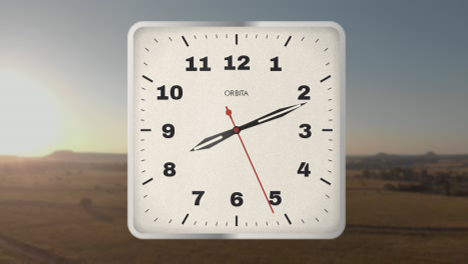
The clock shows 8.11.26
